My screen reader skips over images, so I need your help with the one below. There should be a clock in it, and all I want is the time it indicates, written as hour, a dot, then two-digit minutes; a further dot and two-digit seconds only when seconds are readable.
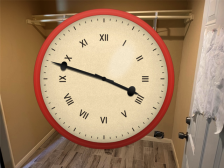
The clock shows 3.48
